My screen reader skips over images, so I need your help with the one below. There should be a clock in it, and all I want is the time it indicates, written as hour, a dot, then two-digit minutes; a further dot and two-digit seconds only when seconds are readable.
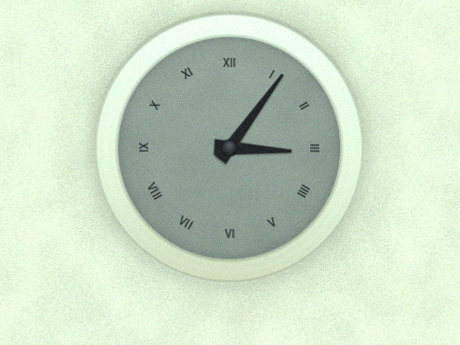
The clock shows 3.06
